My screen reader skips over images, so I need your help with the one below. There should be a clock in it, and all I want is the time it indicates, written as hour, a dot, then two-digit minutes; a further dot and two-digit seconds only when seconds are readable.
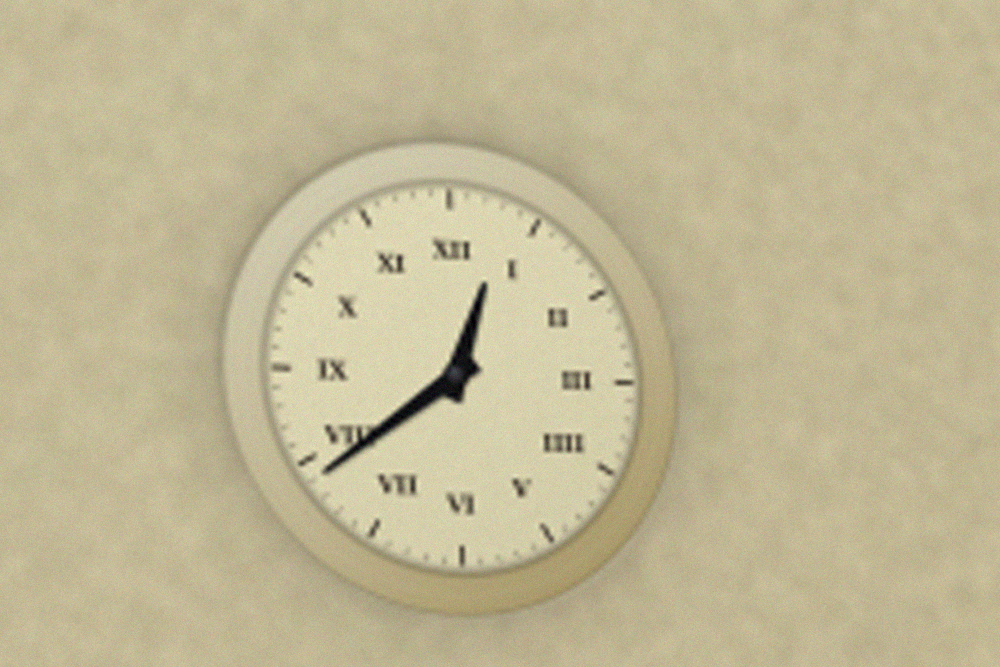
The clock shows 12.39
